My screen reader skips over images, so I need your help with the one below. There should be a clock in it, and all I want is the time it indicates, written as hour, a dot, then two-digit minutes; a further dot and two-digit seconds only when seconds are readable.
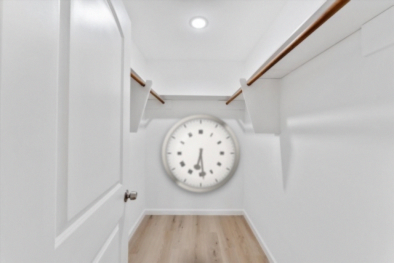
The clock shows 6.29
